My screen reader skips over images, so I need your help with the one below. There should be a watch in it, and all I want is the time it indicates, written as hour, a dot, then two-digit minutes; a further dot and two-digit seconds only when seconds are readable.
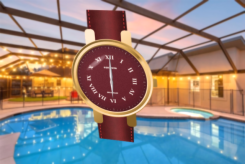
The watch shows 6.00
